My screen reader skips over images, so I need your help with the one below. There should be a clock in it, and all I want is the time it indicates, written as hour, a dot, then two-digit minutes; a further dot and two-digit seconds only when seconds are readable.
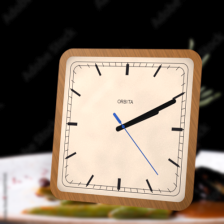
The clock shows 2.10.23
